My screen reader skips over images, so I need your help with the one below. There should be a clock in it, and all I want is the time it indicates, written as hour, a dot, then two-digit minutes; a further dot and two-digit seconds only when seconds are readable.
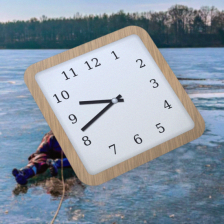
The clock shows 9.42
